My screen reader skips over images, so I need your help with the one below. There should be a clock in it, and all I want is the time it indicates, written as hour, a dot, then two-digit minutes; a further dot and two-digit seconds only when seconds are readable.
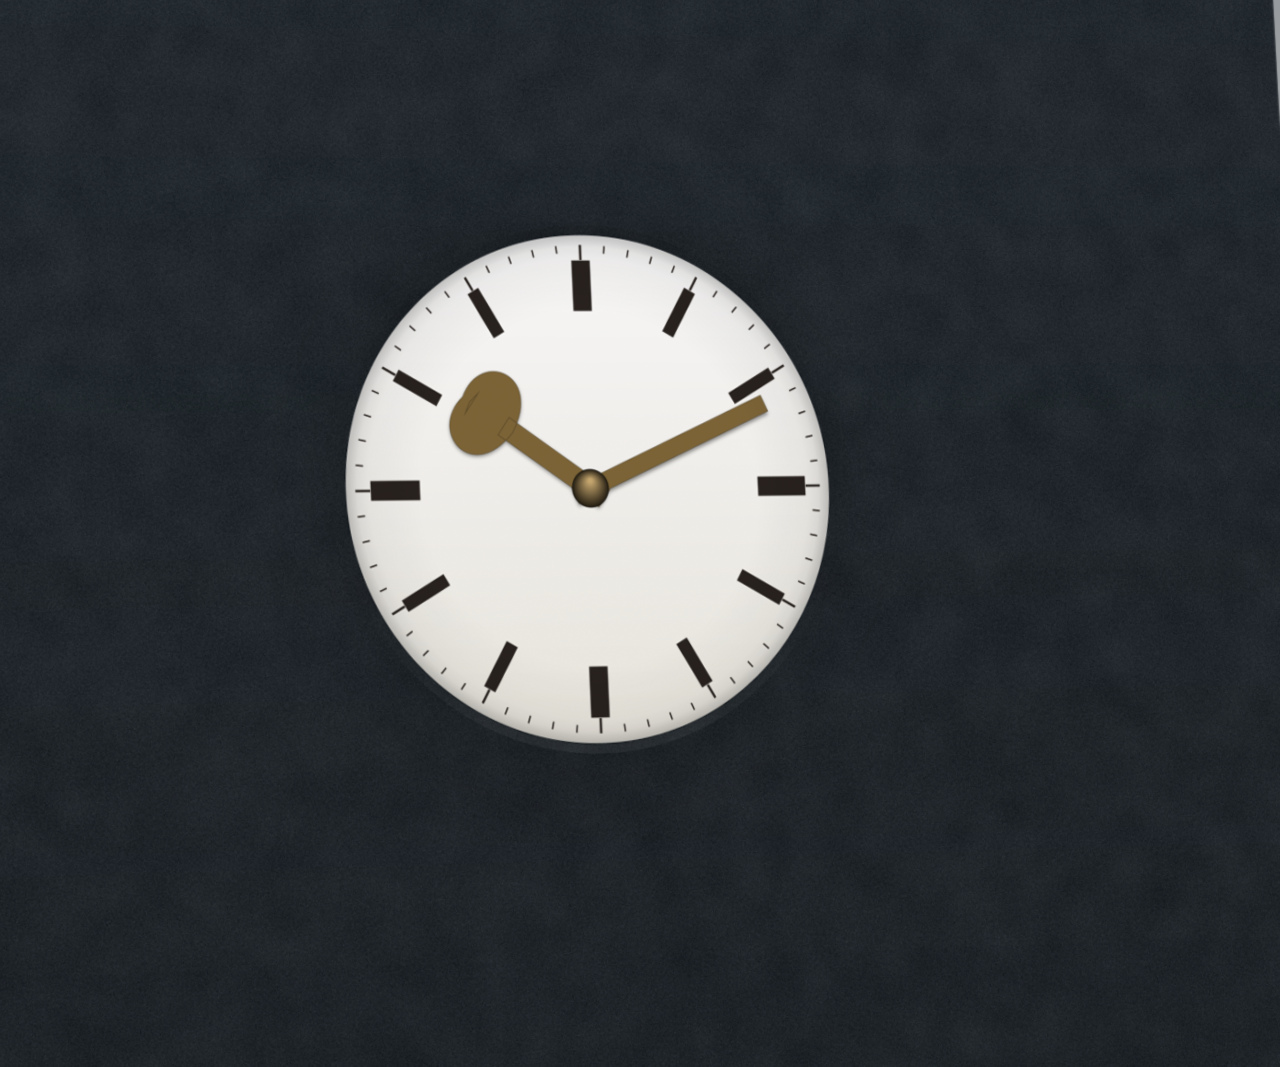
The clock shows 10.11
